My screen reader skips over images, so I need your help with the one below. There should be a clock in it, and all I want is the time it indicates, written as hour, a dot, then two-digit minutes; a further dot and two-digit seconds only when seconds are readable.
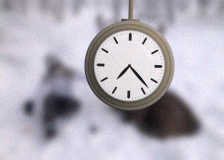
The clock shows 7.23
